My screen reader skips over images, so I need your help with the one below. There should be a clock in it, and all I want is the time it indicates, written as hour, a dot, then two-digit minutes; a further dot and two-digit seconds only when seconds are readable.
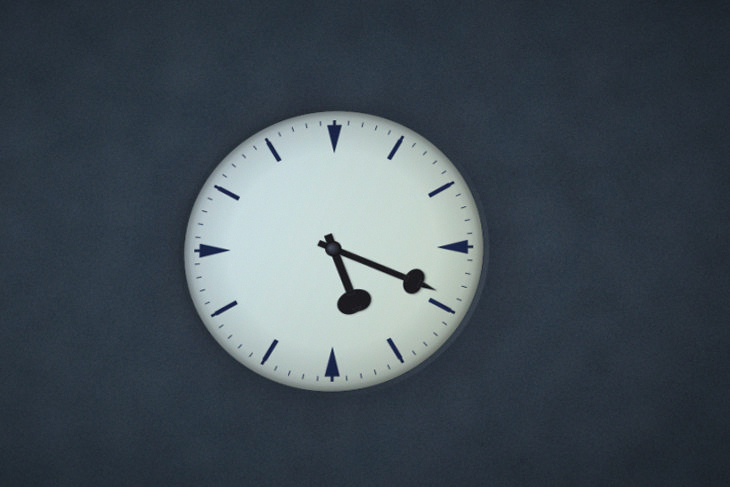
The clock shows 5.19
